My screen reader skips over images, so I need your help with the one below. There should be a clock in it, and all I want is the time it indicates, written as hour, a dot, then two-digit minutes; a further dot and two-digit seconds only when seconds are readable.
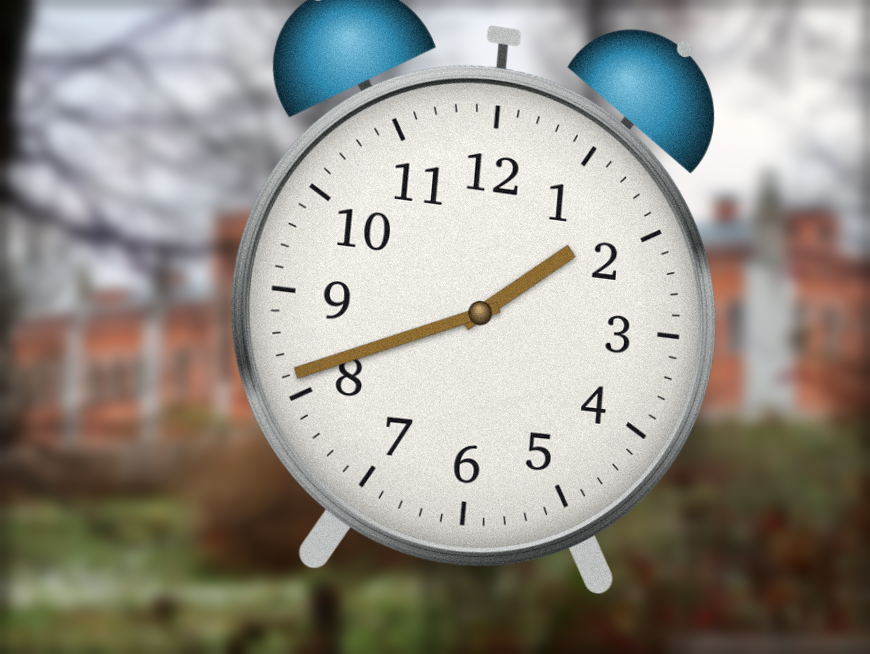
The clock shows 1.41
